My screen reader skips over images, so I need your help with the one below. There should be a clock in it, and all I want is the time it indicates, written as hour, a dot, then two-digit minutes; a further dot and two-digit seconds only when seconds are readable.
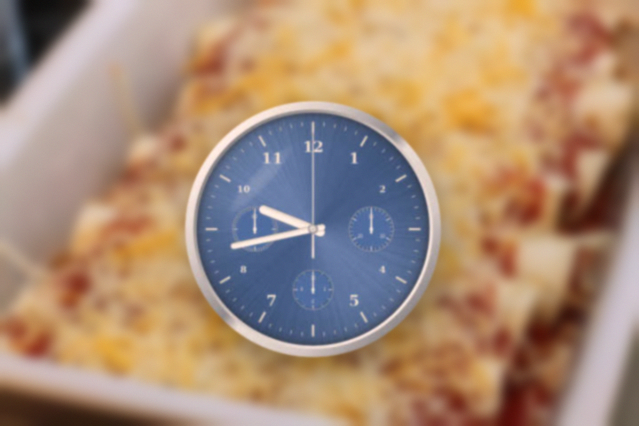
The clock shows 9.43
